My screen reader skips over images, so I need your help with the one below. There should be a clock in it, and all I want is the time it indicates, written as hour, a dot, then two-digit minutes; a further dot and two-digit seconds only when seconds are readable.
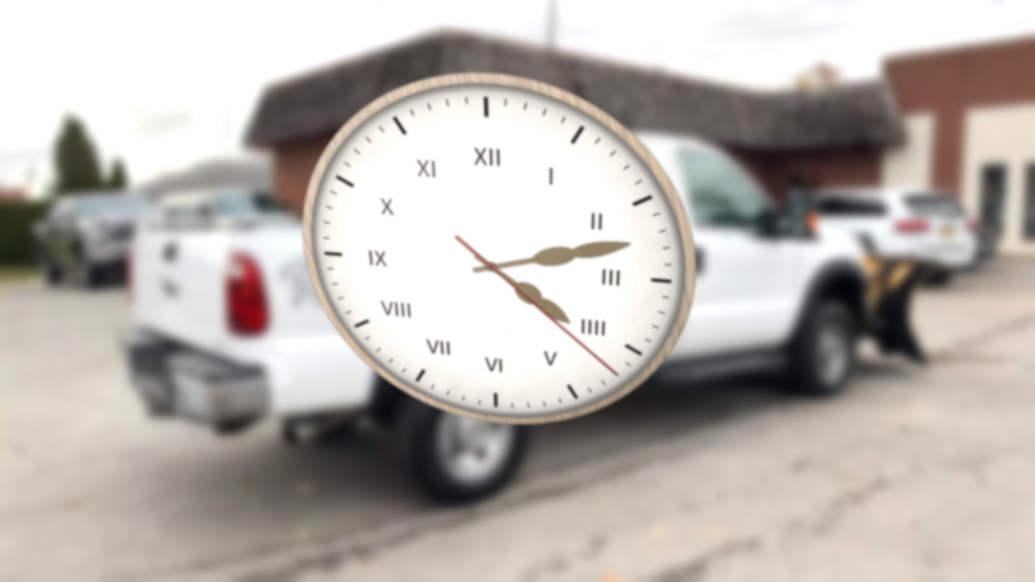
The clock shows 4.12.22
